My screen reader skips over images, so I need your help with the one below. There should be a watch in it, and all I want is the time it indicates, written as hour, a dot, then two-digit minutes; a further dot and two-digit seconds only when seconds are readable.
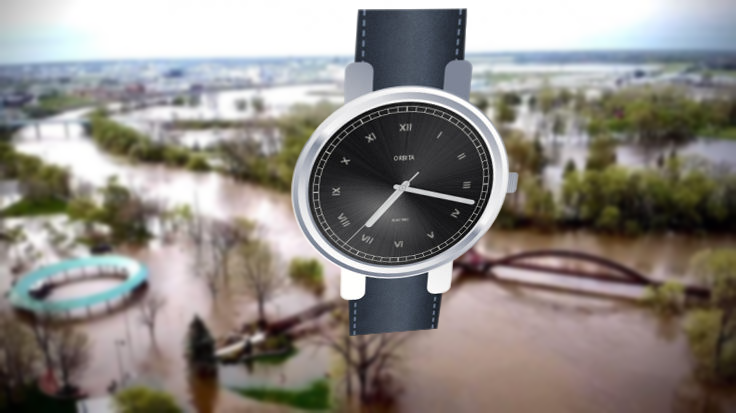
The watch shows 7.17.37
